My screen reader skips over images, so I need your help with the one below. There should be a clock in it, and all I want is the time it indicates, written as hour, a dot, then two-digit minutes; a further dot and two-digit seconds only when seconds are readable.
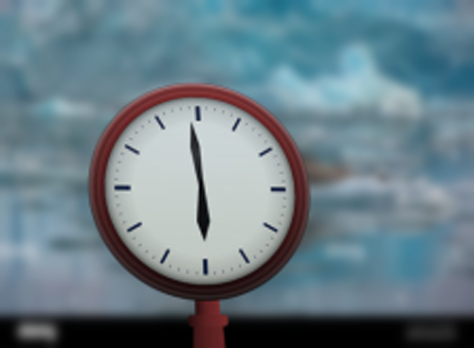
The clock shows 5.59
